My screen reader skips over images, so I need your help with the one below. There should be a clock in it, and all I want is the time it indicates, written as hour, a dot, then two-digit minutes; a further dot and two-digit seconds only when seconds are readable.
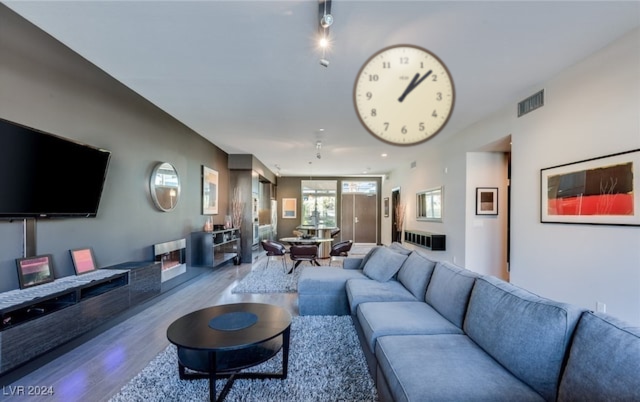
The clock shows 1.08
